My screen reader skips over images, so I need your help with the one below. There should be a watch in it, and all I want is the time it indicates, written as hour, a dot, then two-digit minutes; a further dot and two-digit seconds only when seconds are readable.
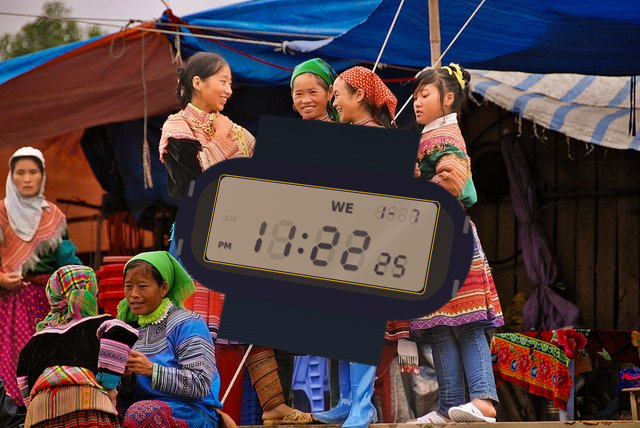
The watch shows 11.22.25
